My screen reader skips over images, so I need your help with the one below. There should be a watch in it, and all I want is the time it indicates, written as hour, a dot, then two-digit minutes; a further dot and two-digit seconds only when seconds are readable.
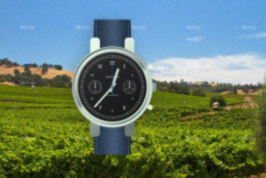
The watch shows 12.37
